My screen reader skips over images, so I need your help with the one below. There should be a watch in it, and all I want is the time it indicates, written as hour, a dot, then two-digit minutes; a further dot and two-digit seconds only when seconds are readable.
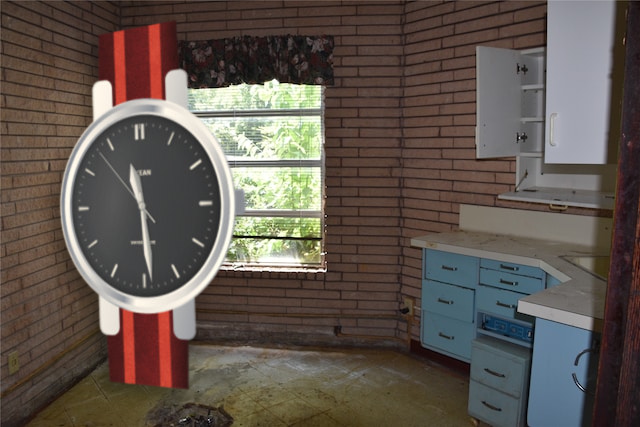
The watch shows 11.28.53
